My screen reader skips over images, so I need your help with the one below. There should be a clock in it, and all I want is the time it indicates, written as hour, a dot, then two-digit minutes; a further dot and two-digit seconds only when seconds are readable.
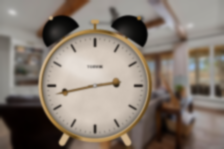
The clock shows 2.43
